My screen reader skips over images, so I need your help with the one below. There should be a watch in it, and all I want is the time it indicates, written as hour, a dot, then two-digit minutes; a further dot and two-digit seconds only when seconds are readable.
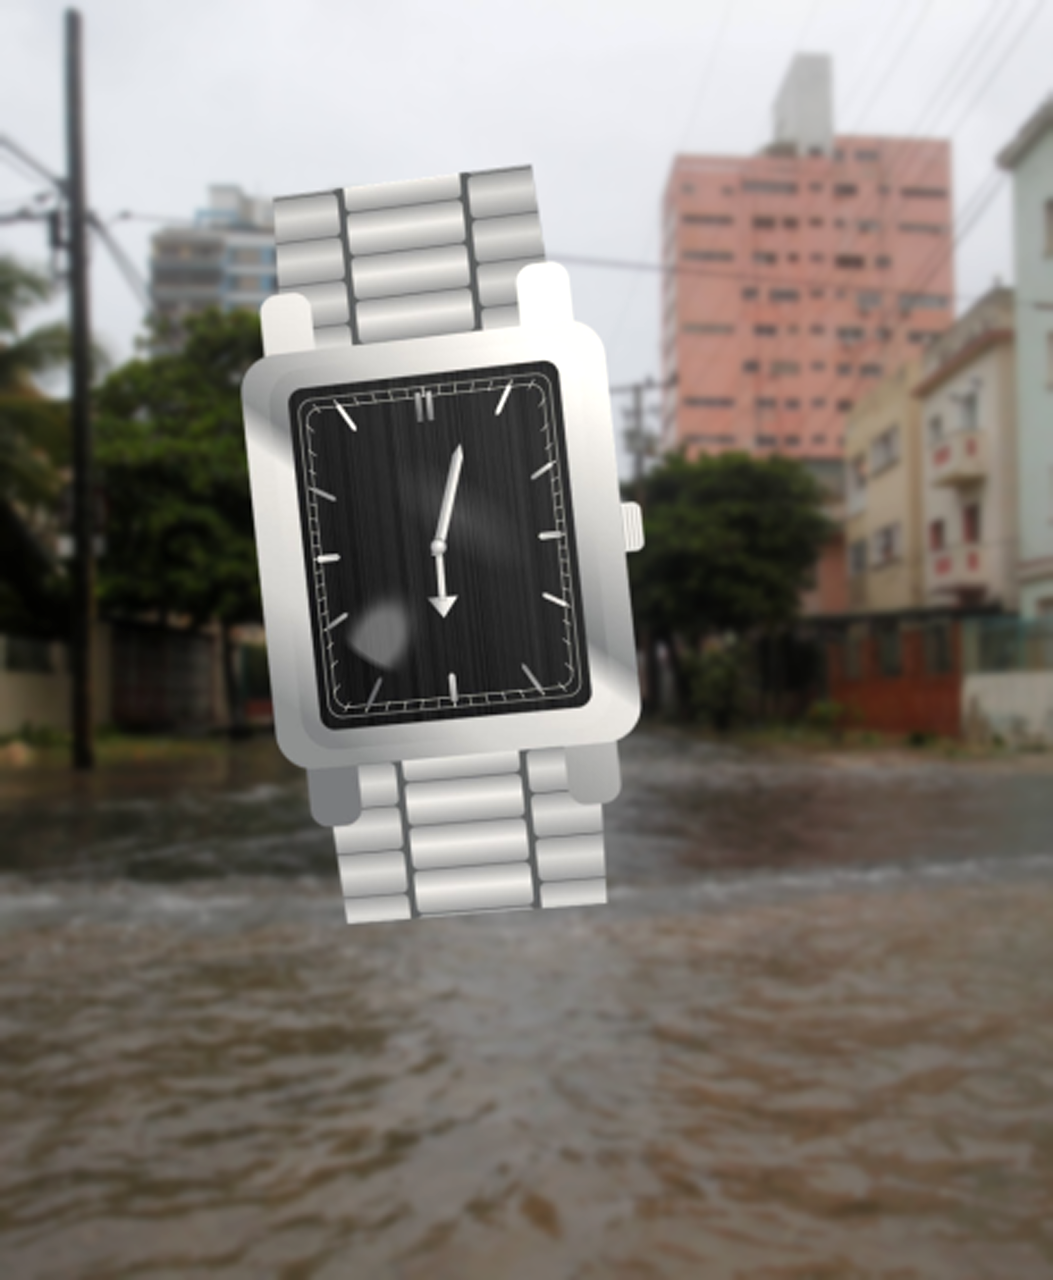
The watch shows 6.03
